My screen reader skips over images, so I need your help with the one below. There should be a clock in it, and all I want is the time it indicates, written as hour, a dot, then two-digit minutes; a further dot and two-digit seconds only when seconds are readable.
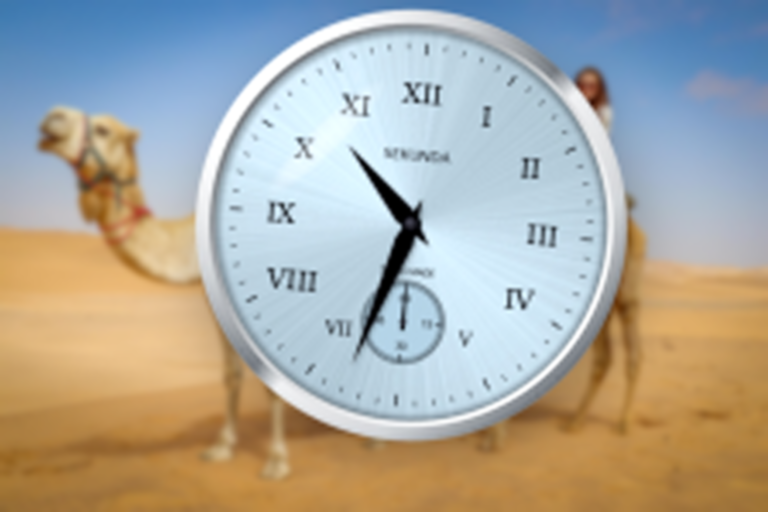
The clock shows 10.33
